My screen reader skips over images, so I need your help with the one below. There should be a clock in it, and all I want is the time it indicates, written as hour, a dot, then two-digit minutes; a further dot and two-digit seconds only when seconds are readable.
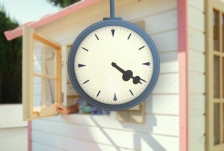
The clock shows 4.21
